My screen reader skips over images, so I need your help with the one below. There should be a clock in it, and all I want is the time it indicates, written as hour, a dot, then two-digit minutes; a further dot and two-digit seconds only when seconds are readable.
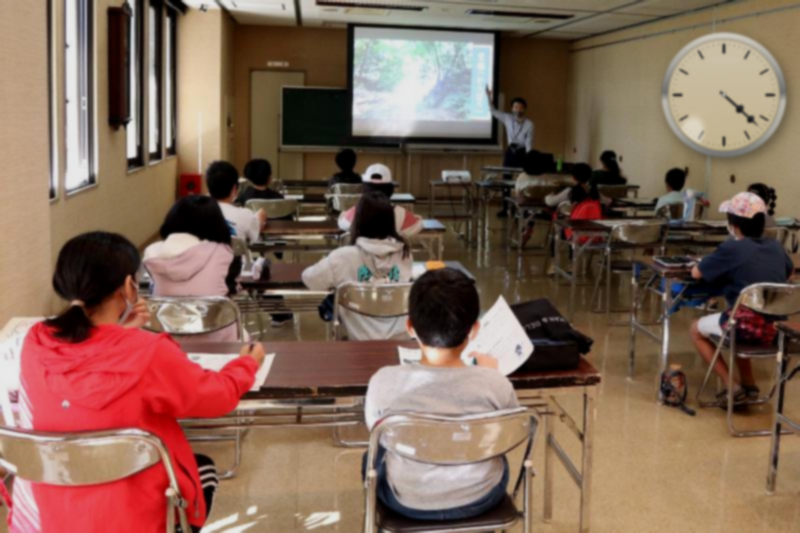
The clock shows 4.22
